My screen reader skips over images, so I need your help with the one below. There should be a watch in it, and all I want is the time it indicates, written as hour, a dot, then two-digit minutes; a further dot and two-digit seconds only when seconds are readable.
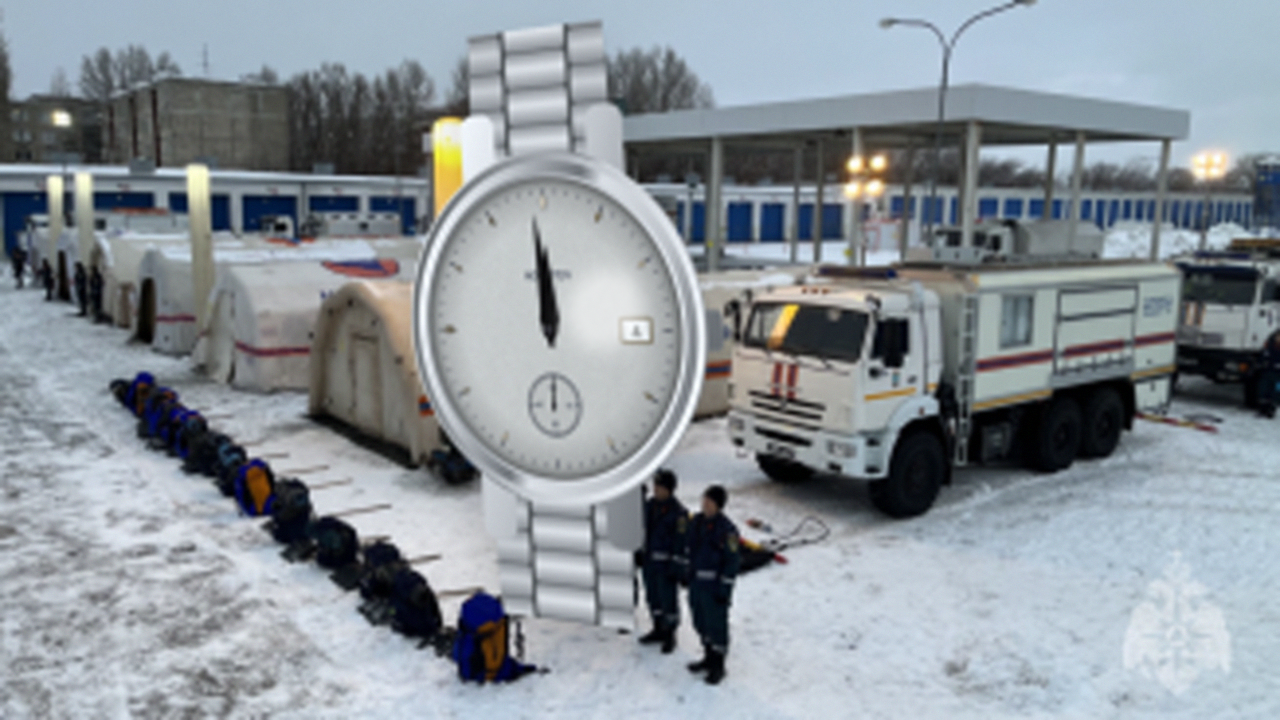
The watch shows 11.59
